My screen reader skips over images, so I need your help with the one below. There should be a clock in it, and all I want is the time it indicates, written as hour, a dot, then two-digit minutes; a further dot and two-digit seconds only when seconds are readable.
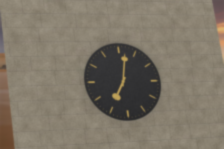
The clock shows 7.02
